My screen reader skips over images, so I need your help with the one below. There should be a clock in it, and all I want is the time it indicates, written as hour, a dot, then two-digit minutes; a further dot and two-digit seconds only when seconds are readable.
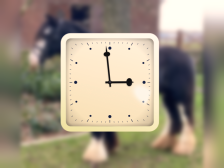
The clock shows 2.59
